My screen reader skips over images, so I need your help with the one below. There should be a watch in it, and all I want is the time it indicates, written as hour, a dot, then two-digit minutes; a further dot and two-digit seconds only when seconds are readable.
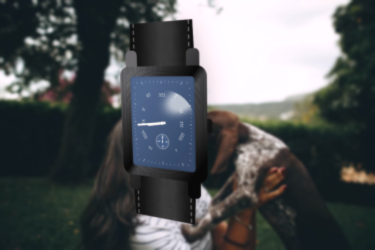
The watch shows 8.44
